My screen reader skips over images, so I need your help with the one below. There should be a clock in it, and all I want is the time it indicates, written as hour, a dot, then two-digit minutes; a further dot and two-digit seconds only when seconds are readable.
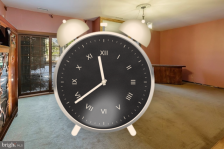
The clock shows 11.39
